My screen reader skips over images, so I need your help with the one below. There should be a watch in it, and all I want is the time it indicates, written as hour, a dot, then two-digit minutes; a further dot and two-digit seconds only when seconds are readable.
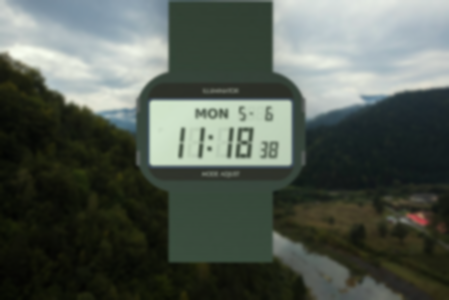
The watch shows 11.18.38
